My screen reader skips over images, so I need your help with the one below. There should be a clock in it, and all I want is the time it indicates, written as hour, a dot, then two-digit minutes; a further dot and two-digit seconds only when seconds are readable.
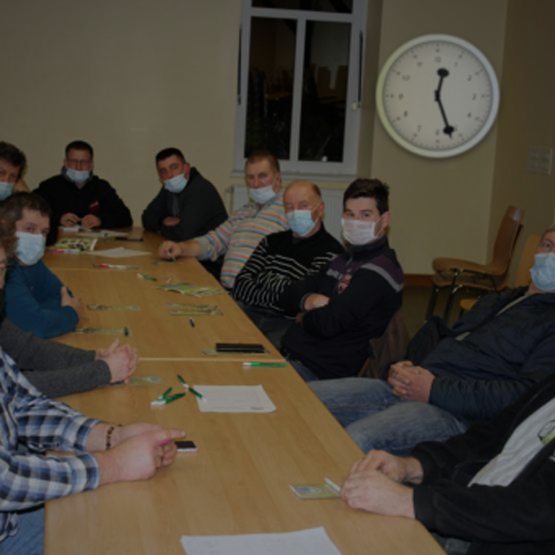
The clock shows 12.27
